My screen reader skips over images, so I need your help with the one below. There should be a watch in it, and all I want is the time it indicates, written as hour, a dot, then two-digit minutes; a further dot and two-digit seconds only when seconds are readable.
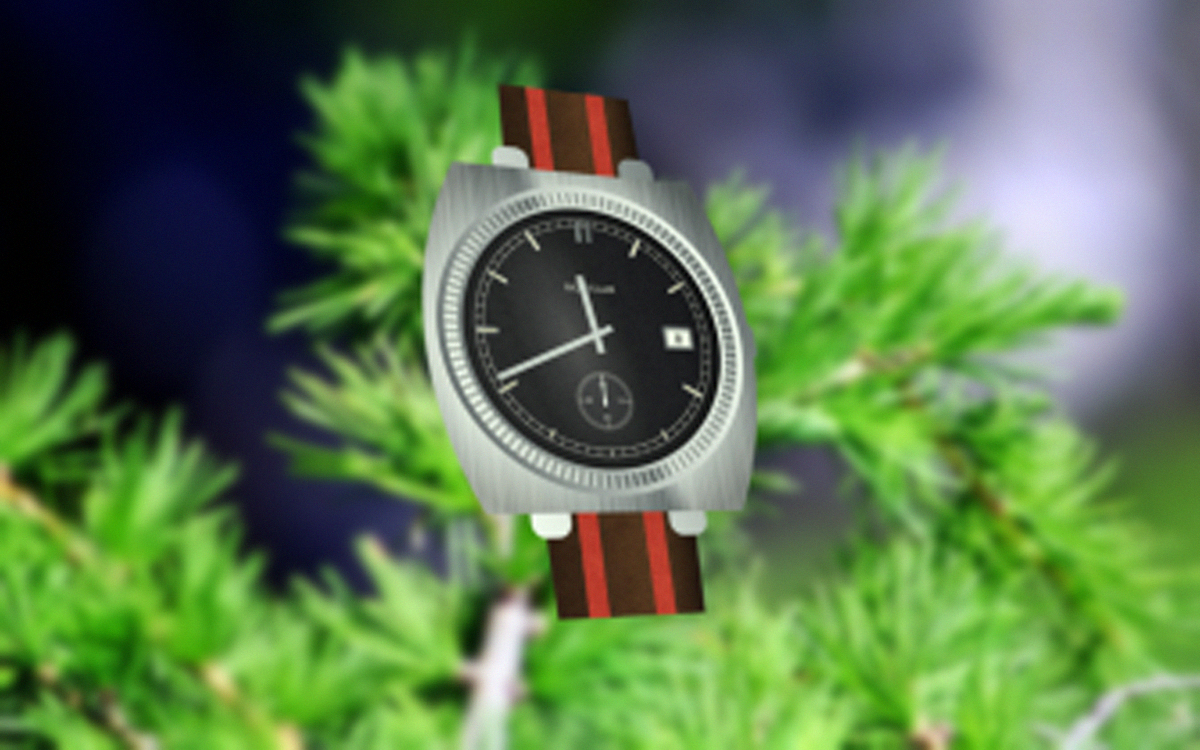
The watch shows 11.41
